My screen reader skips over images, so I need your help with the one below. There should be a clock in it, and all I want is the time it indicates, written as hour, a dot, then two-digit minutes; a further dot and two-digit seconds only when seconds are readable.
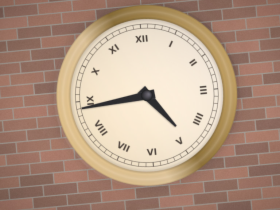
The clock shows 4.44
